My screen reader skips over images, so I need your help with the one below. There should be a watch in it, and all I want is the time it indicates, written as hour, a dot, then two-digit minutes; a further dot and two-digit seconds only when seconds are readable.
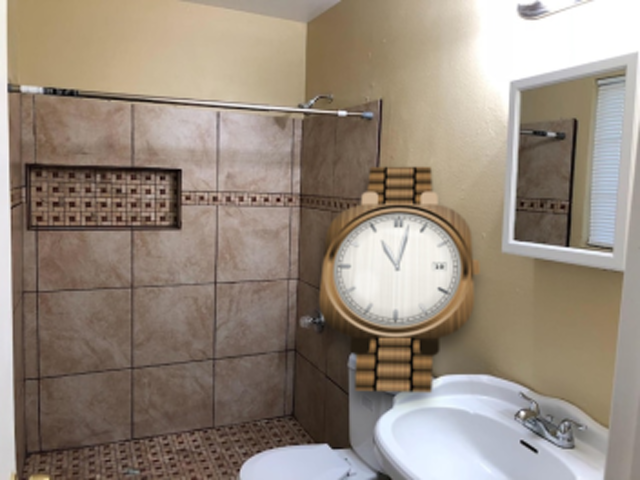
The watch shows 11.02
